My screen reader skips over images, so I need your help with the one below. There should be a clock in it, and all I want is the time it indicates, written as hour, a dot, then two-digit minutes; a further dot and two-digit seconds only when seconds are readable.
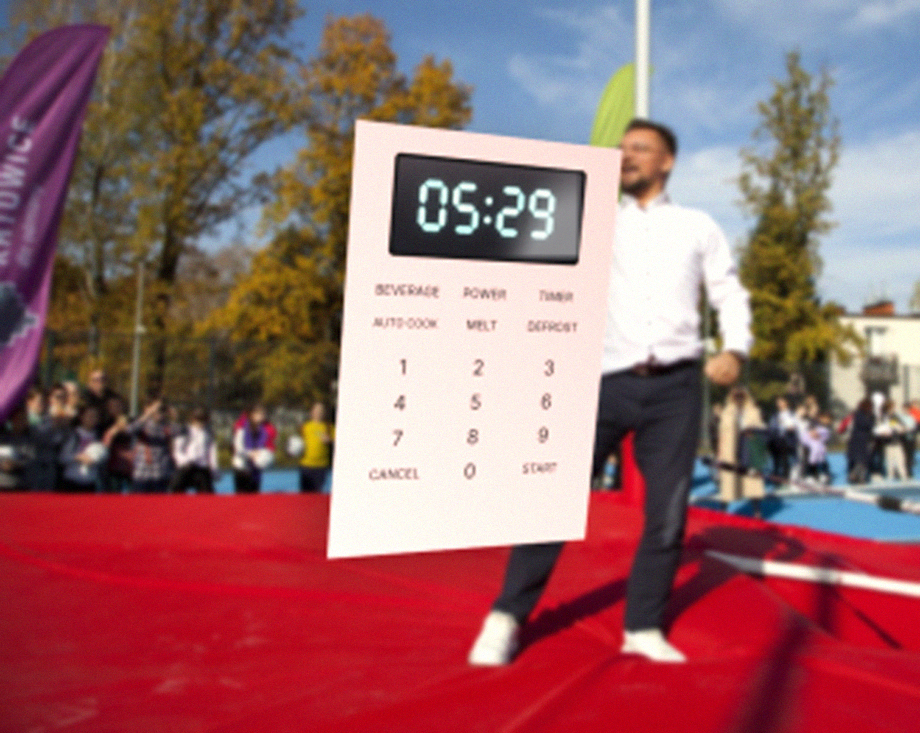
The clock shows 5.29
